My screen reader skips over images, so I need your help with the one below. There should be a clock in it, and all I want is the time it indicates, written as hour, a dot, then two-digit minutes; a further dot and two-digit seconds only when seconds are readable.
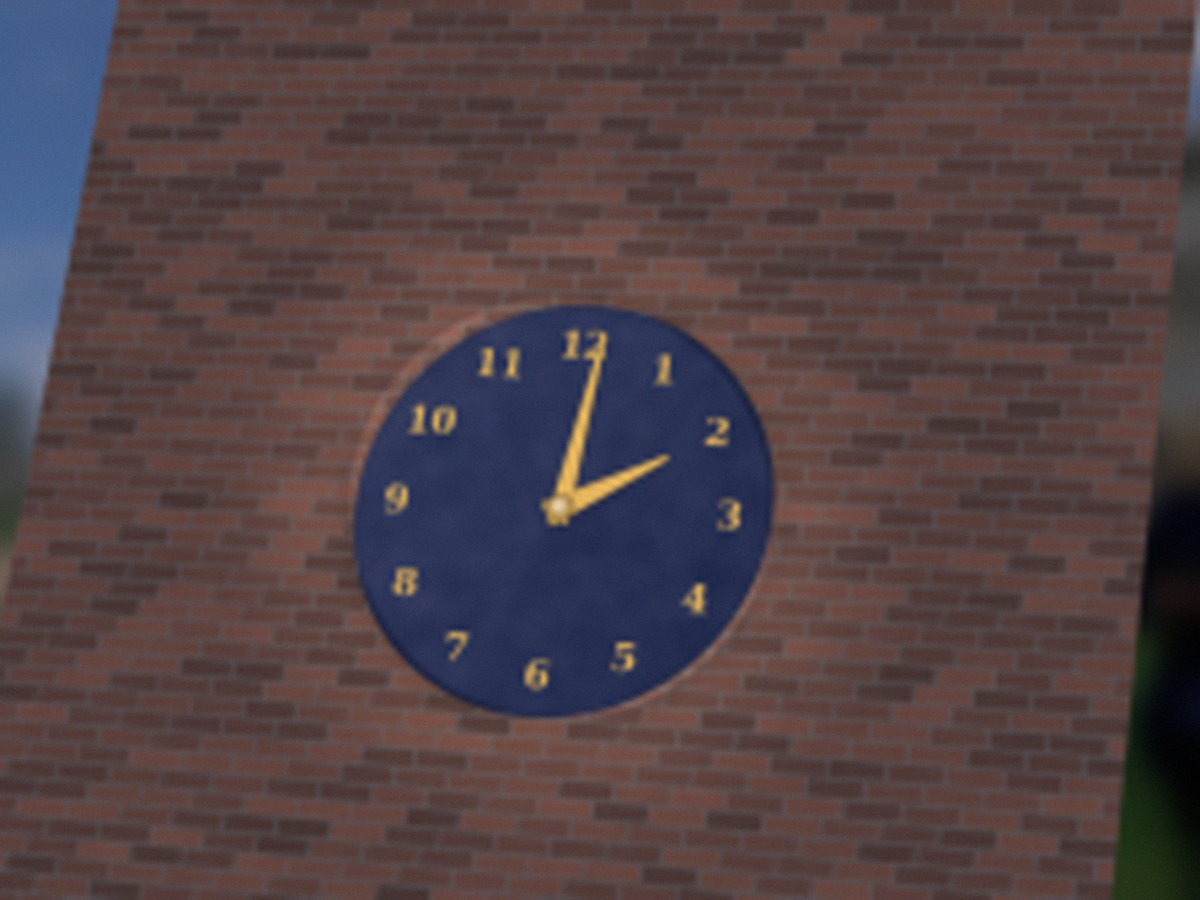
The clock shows 2.01
